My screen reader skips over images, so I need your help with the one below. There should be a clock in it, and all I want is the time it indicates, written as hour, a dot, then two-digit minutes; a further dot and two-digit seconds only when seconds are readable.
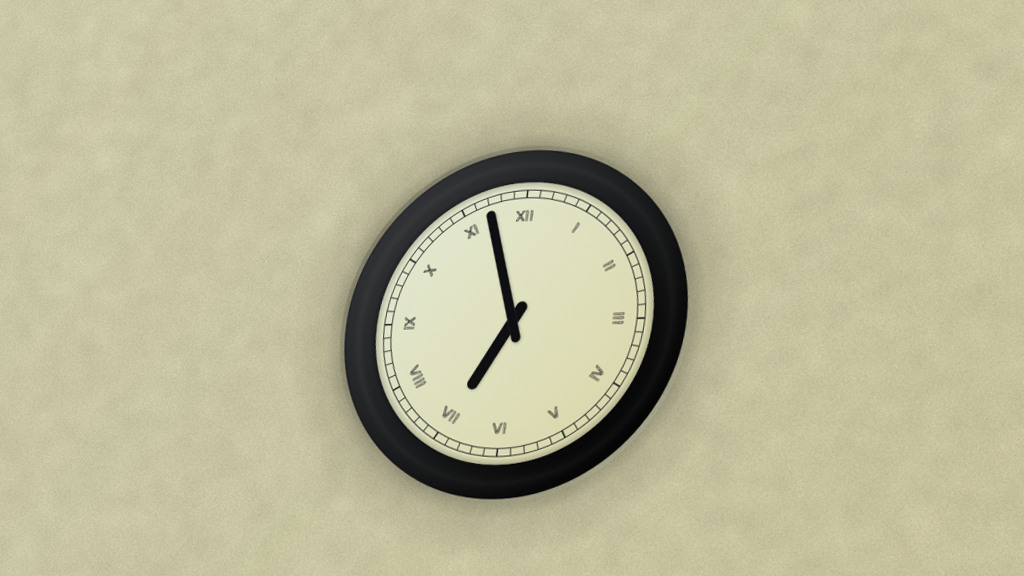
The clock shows 6.57
